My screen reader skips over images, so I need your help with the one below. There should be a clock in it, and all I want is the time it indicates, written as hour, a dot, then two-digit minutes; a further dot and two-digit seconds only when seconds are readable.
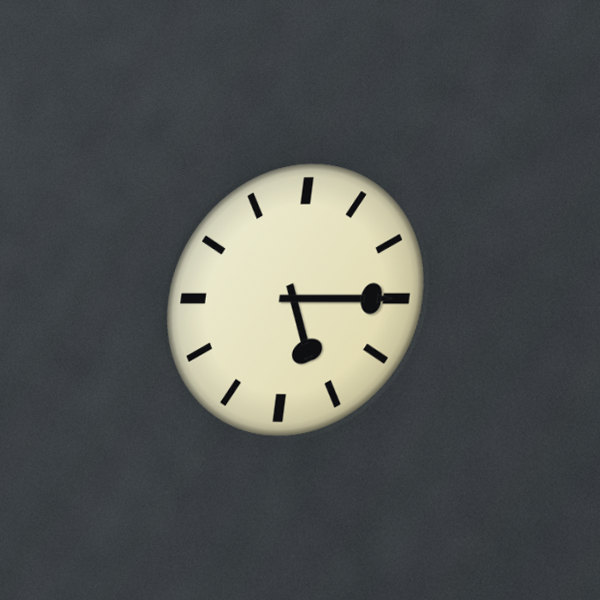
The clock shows 5.15
